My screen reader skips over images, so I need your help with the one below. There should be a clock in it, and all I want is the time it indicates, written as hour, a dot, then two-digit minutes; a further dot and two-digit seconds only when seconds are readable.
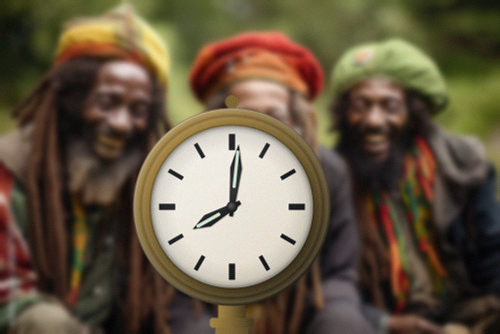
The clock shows 8.01
